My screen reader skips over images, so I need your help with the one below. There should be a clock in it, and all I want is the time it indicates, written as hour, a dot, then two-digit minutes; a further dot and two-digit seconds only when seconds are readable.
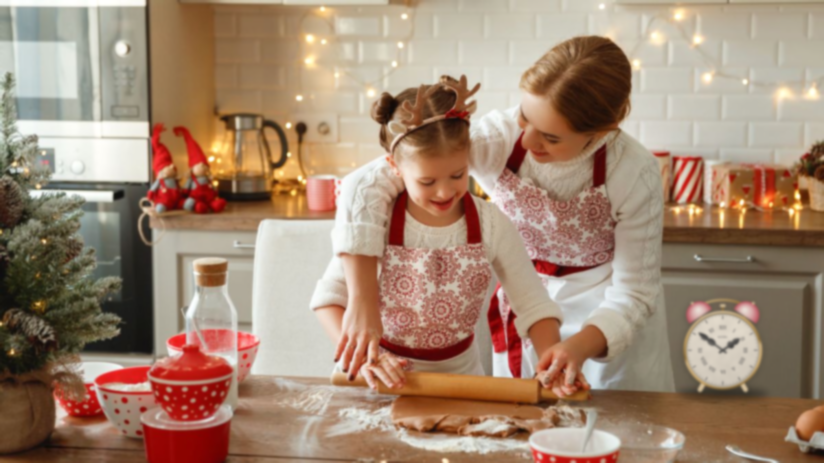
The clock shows 1.51
